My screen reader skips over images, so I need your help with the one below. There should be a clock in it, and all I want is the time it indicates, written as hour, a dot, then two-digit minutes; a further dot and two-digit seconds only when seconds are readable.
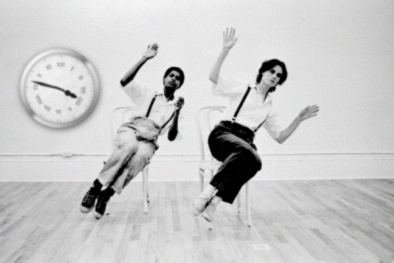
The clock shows 3.47
